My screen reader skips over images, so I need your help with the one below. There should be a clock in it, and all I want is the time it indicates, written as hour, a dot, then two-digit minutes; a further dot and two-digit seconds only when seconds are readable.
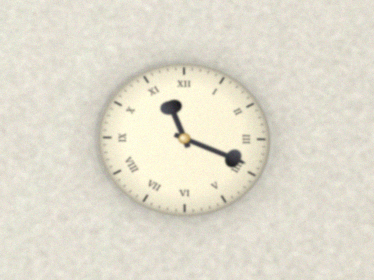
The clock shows 11.19
